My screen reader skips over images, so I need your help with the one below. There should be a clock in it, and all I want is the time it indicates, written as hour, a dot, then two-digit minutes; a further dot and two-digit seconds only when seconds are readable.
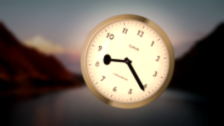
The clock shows 8.21
